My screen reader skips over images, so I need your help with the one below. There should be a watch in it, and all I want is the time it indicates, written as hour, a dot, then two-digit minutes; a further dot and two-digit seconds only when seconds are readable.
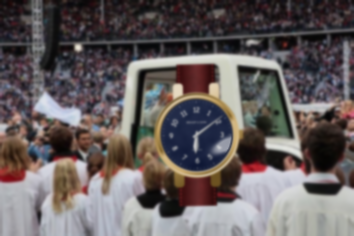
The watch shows 6.09
